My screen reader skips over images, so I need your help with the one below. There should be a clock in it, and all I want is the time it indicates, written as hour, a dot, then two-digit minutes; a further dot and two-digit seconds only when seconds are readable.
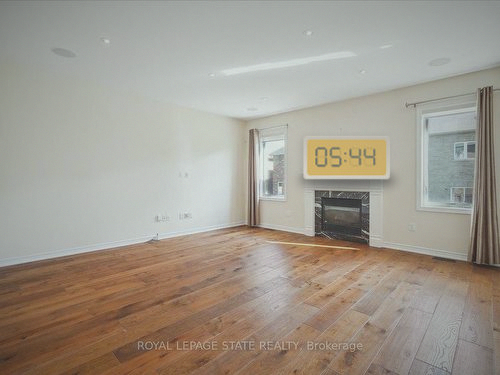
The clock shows 5.44
